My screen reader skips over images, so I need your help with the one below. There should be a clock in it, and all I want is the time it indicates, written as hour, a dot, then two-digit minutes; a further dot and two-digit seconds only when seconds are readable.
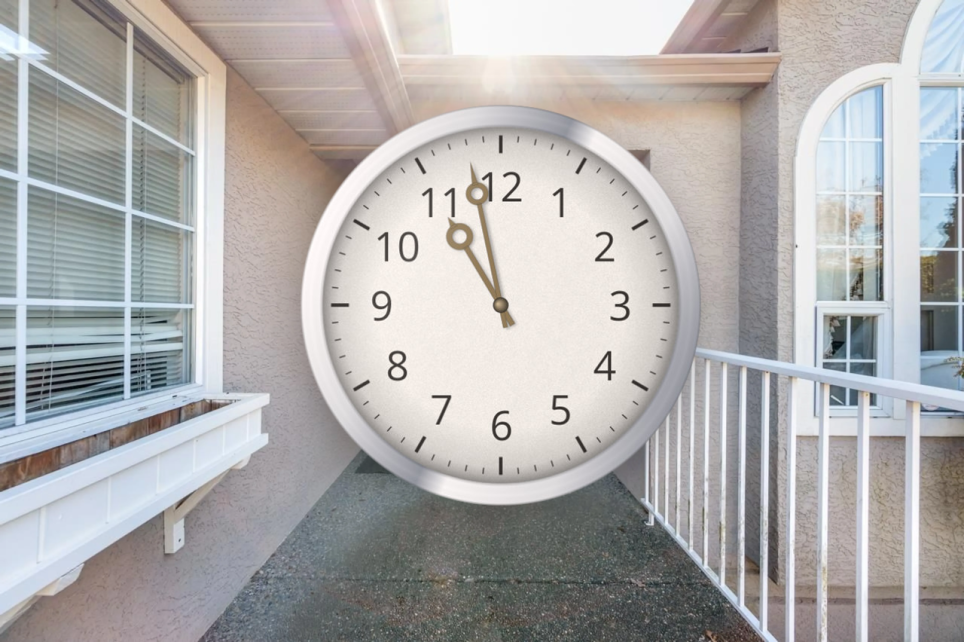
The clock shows 10.58
